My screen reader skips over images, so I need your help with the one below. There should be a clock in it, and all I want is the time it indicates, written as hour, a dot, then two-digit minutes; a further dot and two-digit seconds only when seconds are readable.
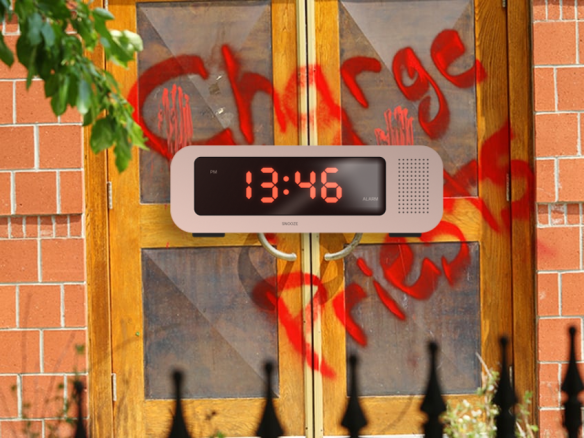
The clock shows 13.46
